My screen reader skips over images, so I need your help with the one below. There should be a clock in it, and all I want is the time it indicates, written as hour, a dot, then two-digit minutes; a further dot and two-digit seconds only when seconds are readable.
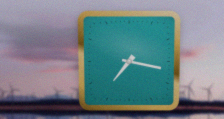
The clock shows 7.17
